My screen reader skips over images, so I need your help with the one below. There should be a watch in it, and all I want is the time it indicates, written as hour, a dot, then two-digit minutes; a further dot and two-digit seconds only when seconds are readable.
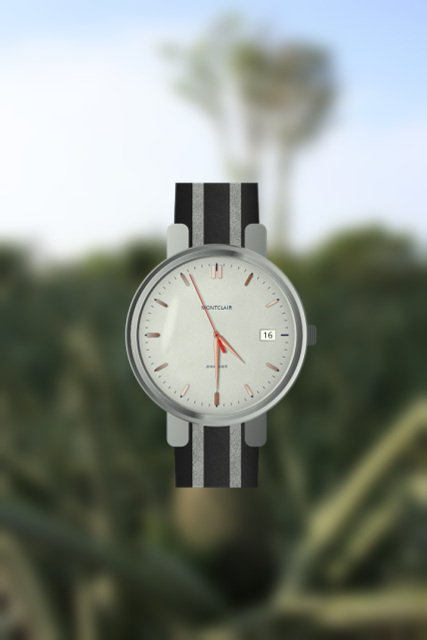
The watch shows 4.29.56
